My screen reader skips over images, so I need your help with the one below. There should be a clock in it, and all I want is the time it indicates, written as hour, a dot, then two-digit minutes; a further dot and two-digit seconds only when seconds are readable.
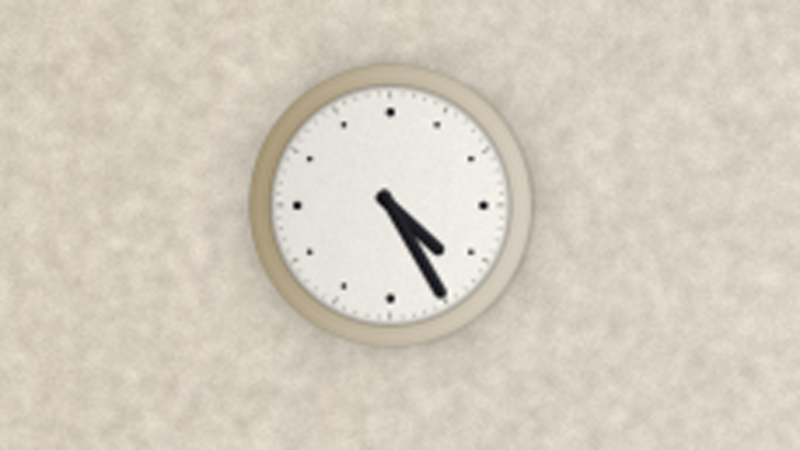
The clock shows 4.25
